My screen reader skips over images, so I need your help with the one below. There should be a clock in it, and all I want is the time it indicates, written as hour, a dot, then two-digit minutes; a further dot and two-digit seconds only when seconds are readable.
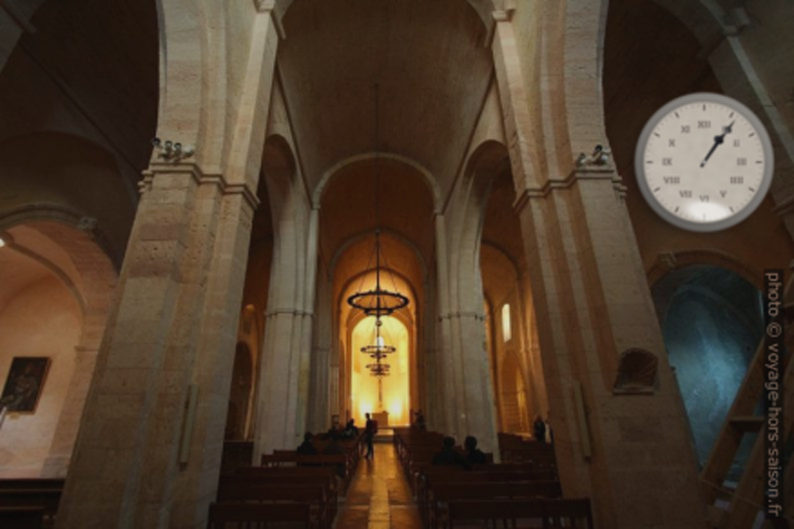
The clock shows 1.06
